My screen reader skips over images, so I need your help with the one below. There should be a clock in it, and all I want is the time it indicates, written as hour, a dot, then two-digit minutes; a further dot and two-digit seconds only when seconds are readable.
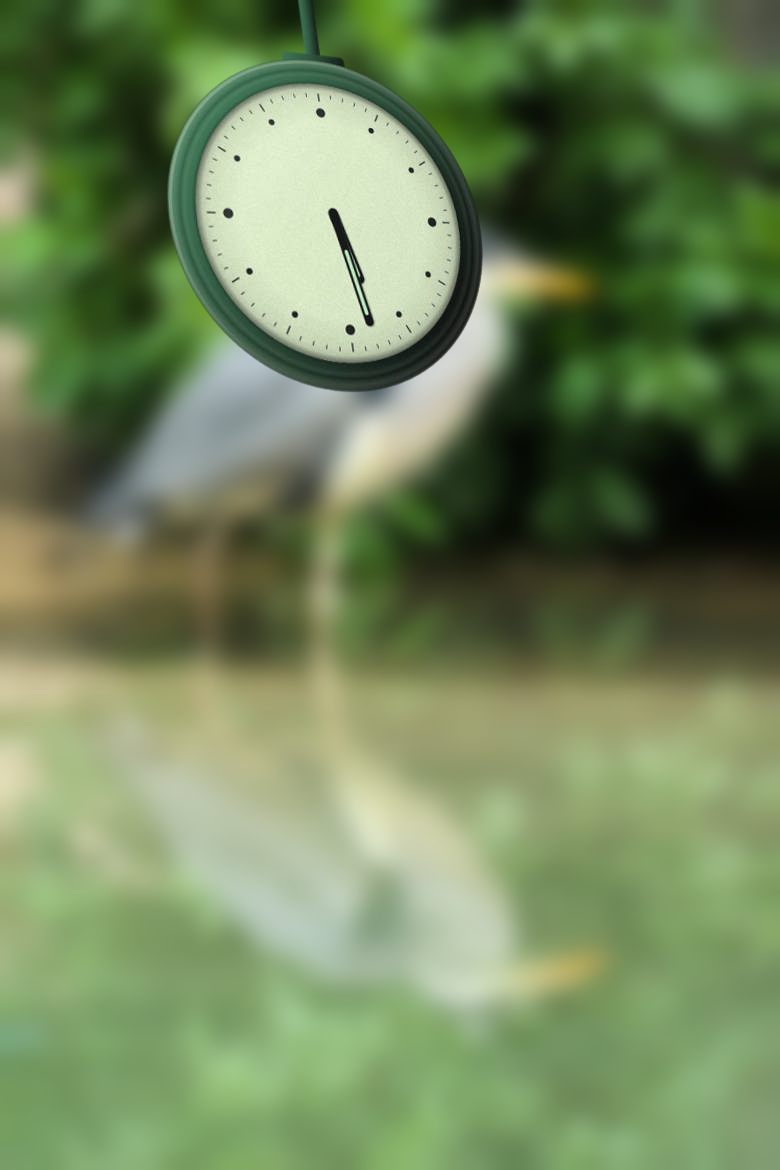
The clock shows 5.28
